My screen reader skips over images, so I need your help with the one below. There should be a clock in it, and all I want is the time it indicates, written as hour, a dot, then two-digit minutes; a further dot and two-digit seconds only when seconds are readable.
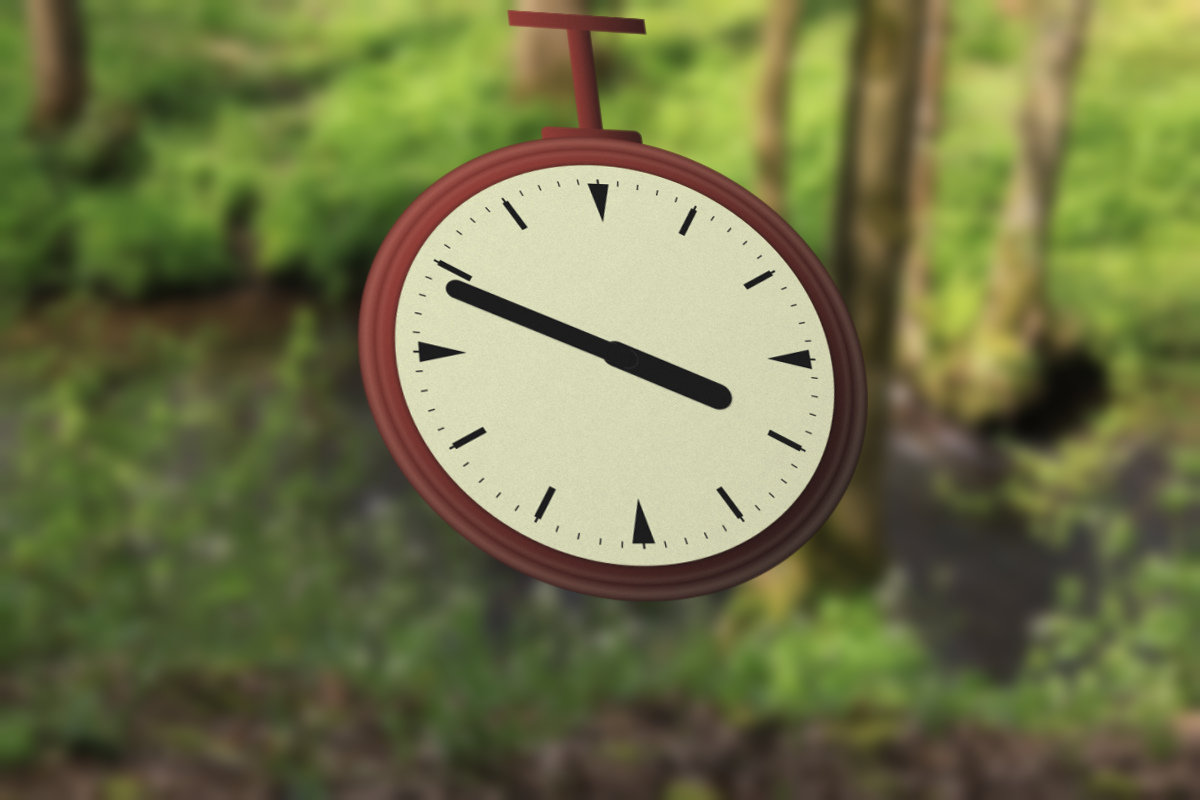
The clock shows 3.49
